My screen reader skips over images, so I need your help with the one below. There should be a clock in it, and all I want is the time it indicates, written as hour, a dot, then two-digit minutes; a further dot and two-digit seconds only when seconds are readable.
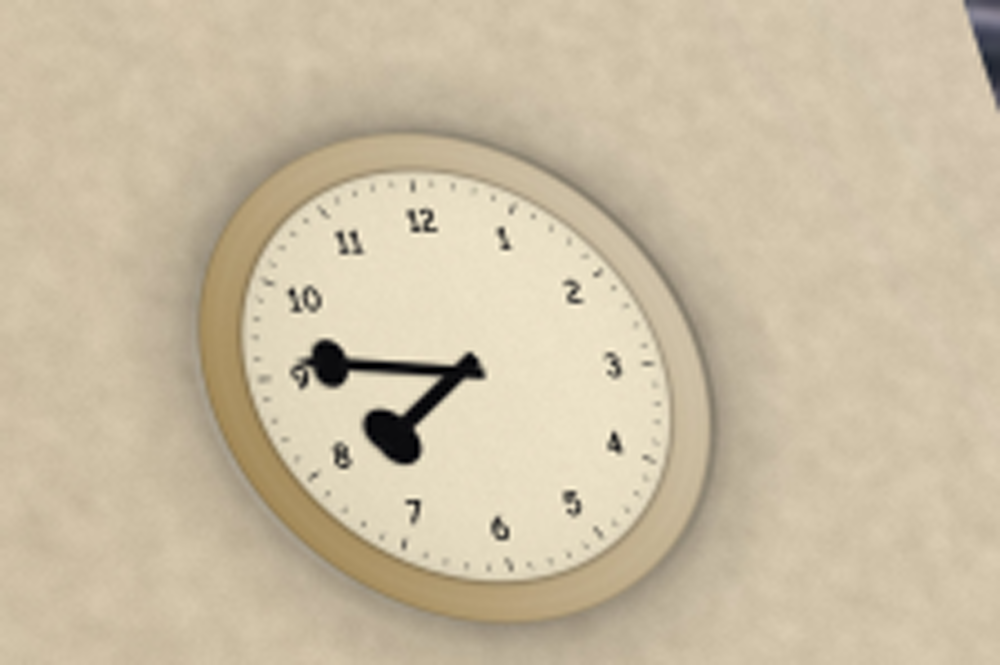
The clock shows 7.46
